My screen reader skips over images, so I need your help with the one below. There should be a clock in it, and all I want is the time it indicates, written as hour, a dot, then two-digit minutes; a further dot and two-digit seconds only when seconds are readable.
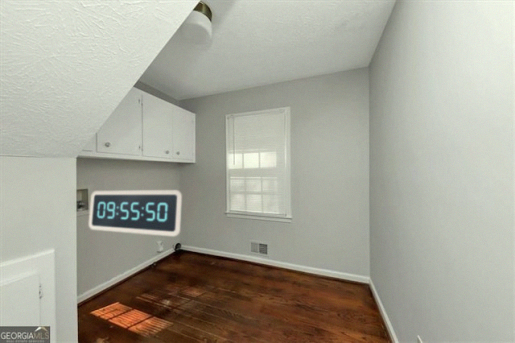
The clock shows 9.55.50
